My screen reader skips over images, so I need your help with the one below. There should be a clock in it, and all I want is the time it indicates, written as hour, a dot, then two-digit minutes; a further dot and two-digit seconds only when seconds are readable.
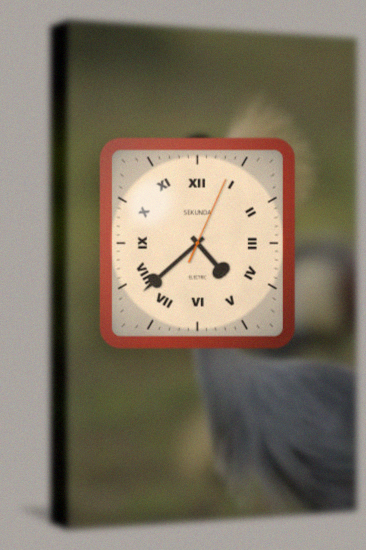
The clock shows 4.38.04
